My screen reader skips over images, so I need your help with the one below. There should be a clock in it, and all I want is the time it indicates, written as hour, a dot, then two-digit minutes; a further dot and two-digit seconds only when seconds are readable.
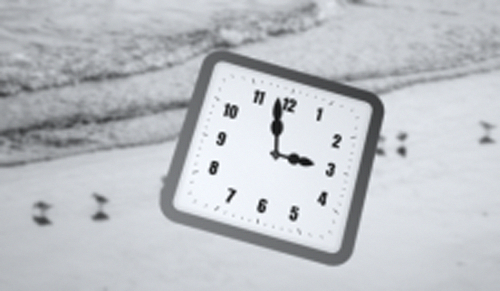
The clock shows 2.58
